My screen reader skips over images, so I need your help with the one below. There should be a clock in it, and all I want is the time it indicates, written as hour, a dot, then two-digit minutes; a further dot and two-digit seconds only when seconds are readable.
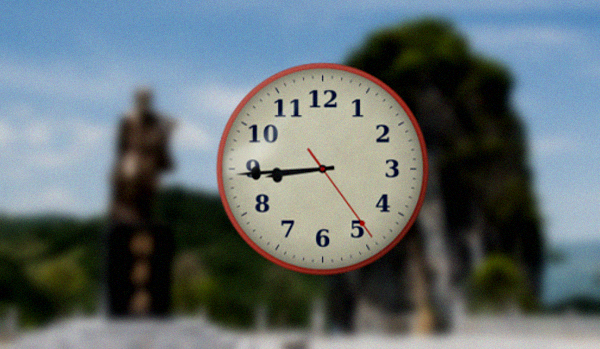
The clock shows 8.44.24
